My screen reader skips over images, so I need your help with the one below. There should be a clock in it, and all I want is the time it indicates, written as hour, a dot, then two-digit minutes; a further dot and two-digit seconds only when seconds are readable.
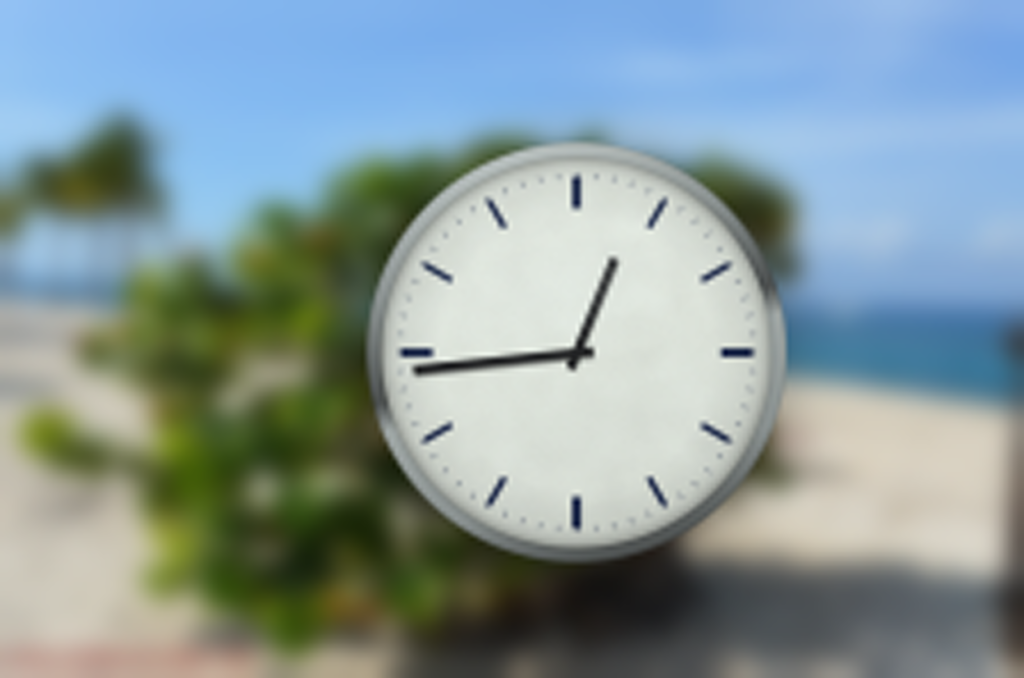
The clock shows 12.44
